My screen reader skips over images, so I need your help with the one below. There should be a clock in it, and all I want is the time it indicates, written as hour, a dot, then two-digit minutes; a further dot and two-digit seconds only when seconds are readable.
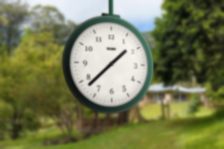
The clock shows 1.38
